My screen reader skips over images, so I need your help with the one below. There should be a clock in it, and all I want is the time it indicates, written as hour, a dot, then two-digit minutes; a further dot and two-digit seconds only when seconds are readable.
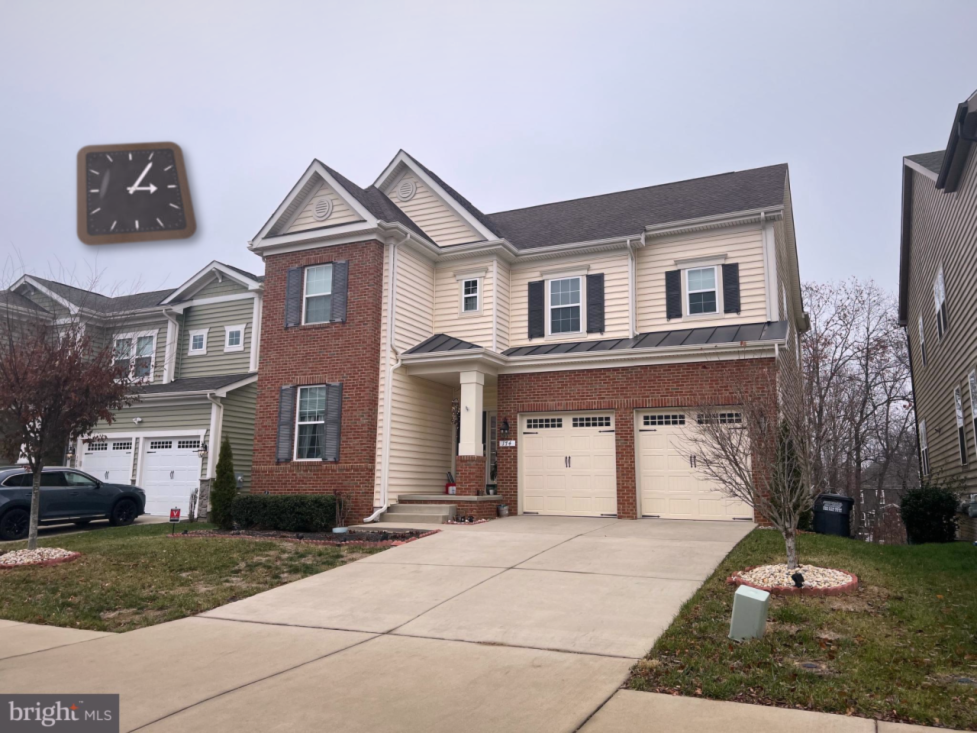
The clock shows 3.06
